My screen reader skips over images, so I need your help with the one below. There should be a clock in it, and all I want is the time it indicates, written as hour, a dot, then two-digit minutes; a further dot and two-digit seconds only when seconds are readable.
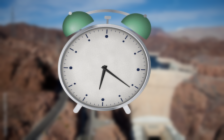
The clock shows 6.21
